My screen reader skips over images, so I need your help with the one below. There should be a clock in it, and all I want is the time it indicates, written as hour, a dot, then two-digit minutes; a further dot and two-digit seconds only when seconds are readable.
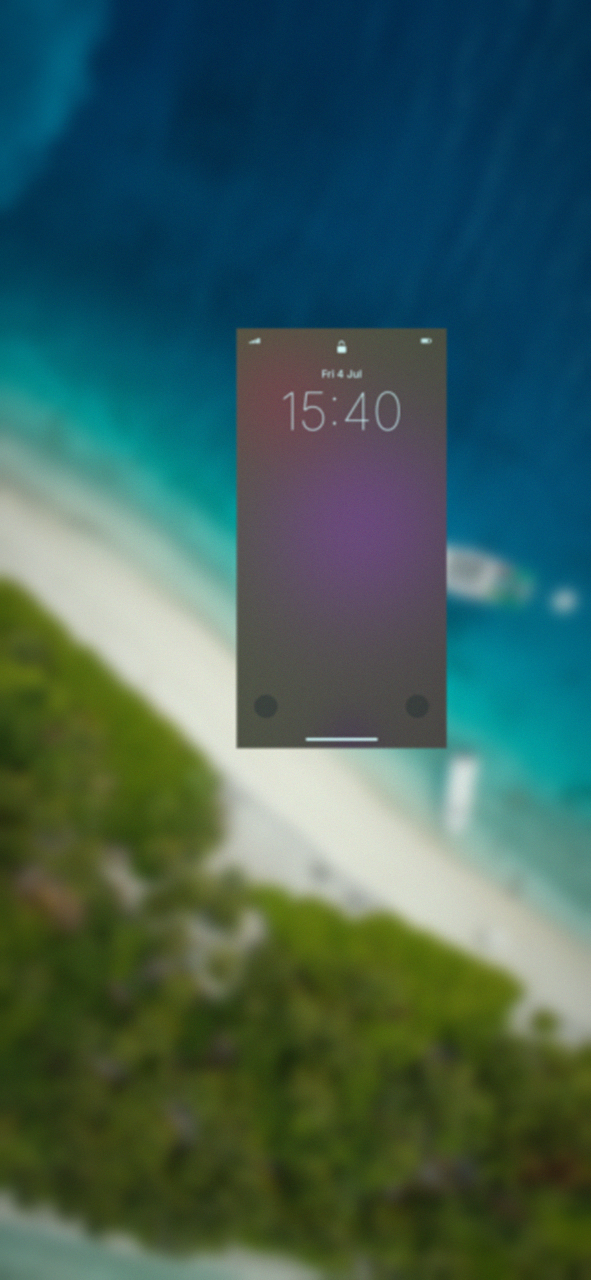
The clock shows 15.40
